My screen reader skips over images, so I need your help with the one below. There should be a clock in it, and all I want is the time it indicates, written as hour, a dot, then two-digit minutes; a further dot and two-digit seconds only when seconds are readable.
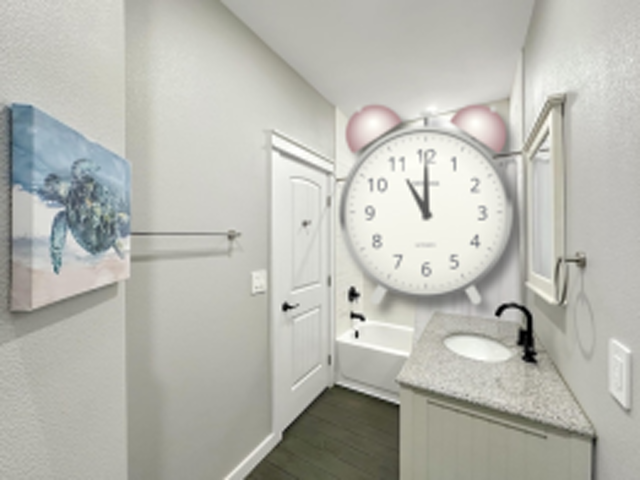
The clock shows 11.00
